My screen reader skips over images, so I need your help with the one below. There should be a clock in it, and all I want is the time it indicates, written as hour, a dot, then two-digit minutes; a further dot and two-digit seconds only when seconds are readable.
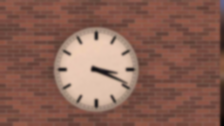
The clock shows 3.19
